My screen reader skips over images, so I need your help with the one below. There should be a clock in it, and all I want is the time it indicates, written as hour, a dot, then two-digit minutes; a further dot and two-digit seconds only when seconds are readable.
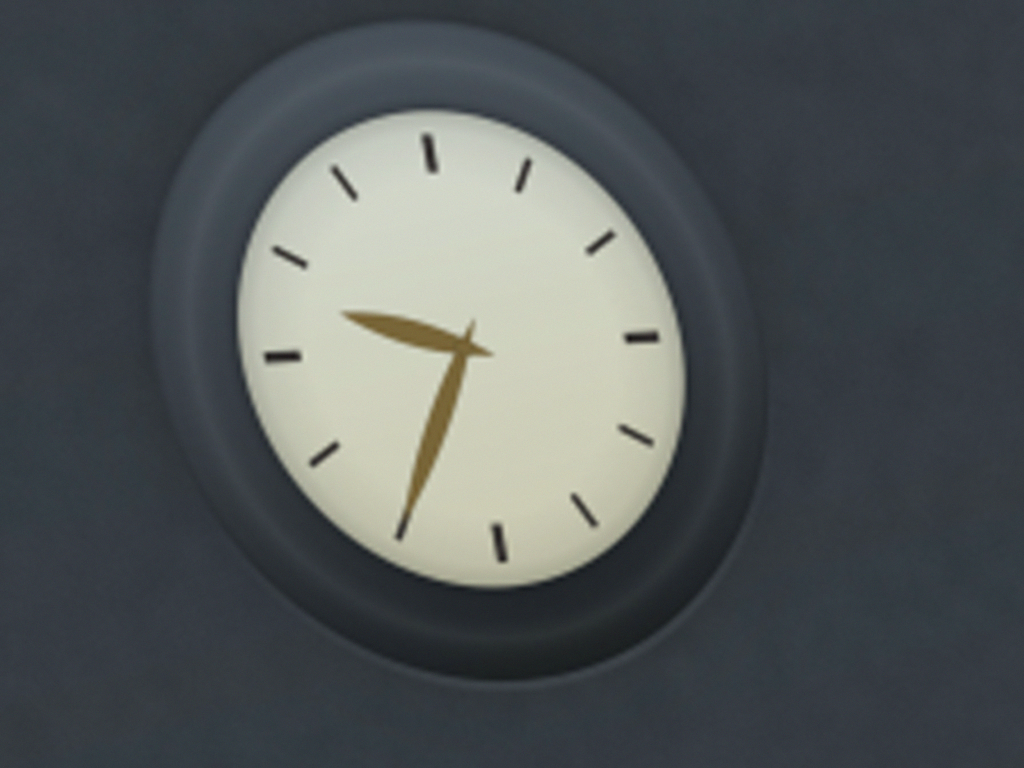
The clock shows 9.35
